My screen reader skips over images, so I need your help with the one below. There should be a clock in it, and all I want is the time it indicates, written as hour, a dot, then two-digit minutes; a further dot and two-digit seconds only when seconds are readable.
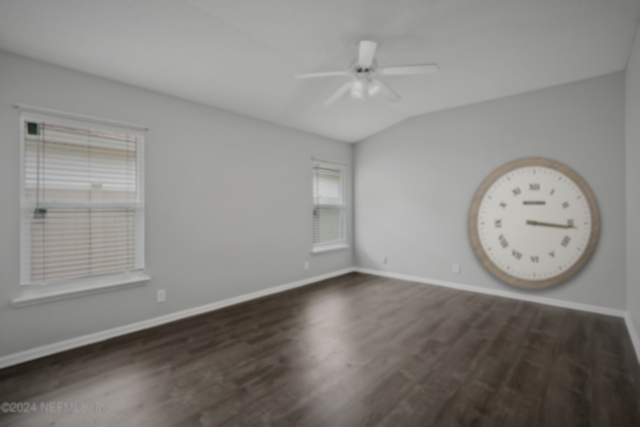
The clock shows 3.16
